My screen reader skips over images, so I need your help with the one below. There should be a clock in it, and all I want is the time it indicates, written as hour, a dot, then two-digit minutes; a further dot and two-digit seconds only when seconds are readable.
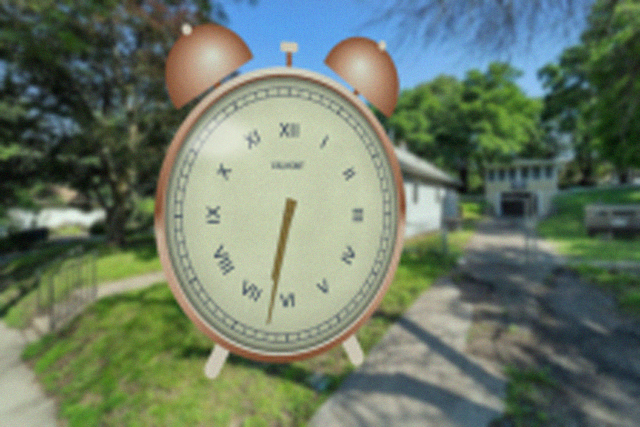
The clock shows 6.32
